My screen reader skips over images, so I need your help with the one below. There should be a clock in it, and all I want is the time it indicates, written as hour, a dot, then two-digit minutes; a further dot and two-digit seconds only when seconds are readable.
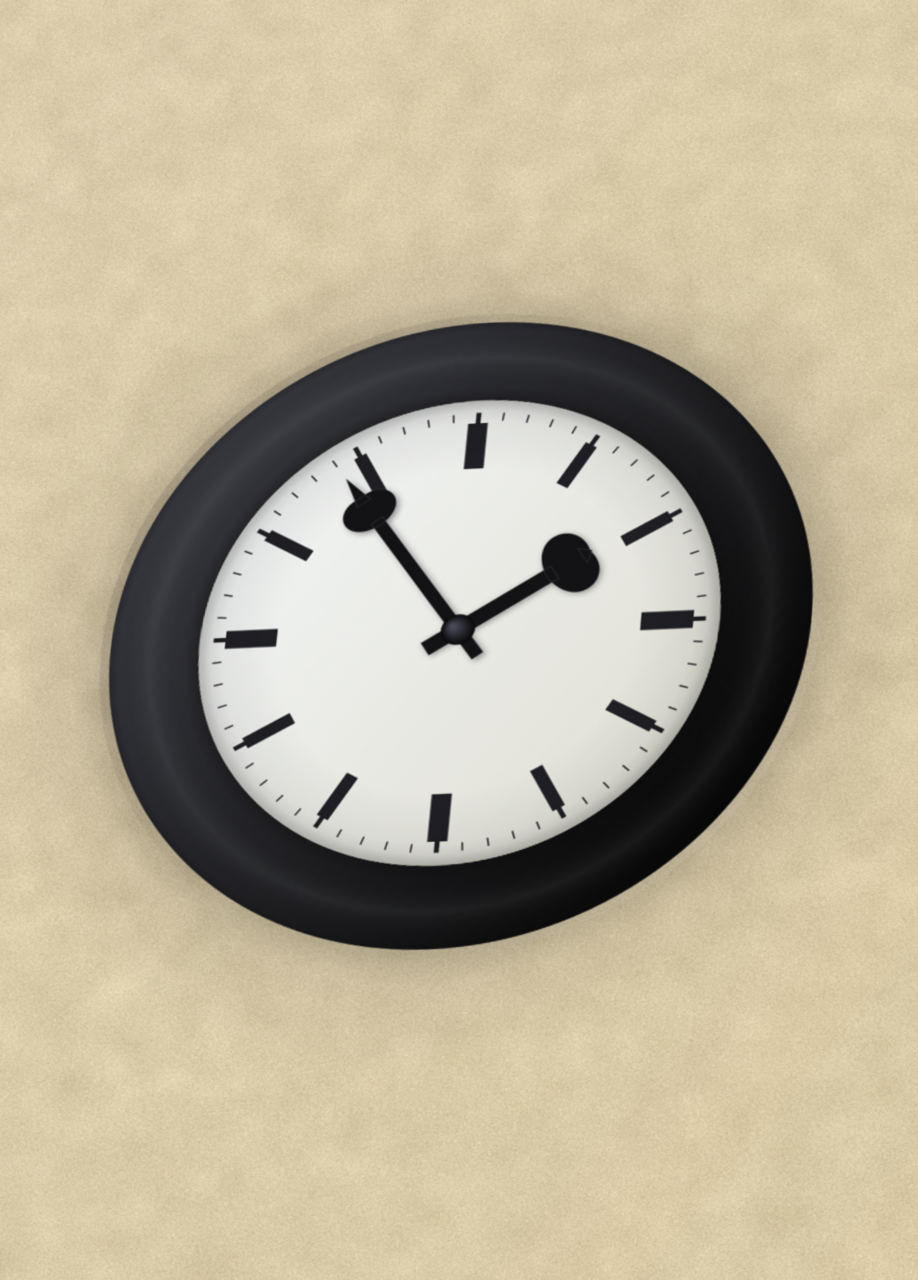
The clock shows 1.54
